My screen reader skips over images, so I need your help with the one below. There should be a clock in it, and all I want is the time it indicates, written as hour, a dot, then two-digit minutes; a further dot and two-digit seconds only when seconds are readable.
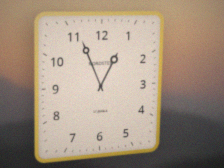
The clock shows 12.56
